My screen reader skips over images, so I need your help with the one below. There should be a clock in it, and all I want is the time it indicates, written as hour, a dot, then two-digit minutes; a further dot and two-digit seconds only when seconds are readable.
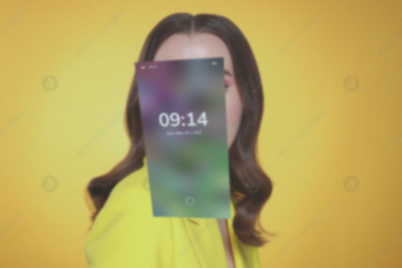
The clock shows 9.14
